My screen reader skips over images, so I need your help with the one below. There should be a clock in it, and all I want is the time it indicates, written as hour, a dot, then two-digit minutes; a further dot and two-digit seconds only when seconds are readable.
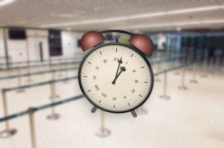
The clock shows 1.02
